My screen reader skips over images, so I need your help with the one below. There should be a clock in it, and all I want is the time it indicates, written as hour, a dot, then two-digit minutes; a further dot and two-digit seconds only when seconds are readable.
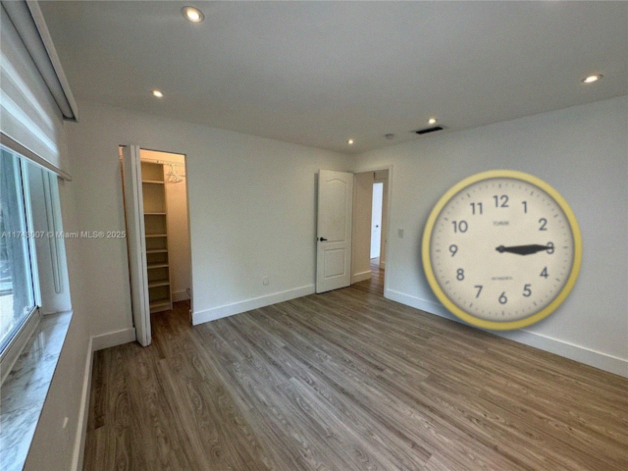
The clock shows 3.15
